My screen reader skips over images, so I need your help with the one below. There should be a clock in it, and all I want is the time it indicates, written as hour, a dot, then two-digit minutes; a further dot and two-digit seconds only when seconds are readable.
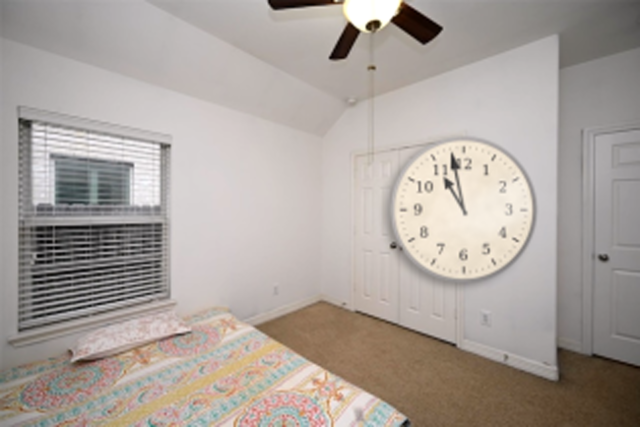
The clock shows 10.58
